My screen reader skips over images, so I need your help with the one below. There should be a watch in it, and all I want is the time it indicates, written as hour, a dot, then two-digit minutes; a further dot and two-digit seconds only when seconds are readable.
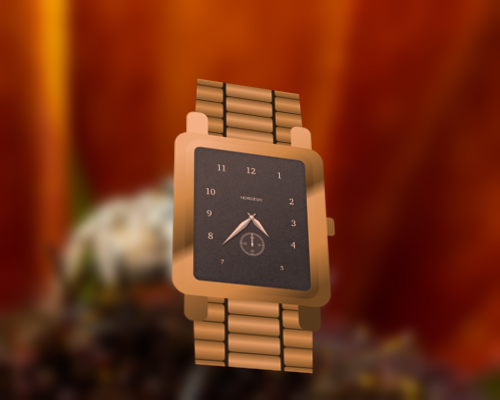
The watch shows 4.37
